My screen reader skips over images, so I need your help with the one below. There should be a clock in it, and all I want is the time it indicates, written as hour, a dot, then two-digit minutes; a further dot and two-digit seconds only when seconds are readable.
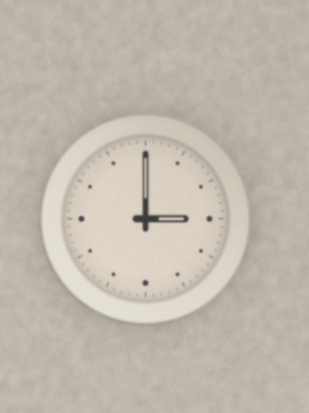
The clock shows 3.00
